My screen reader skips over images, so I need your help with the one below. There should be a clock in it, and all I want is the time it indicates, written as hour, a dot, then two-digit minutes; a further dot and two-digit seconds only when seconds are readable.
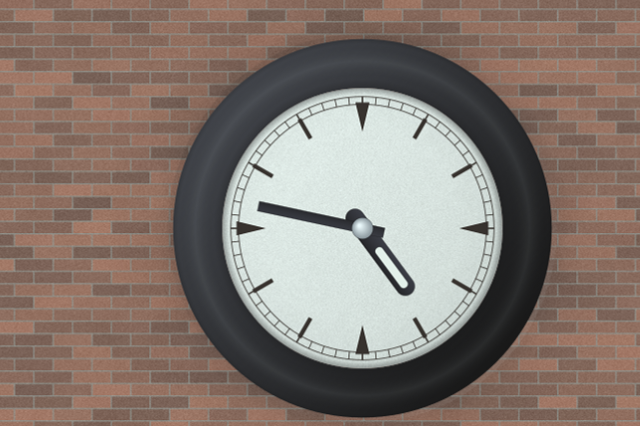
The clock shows 4.47
